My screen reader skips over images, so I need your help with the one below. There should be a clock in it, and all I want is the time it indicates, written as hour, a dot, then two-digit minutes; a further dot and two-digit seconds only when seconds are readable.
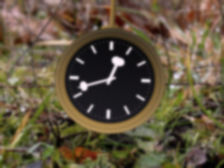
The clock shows 12.42
